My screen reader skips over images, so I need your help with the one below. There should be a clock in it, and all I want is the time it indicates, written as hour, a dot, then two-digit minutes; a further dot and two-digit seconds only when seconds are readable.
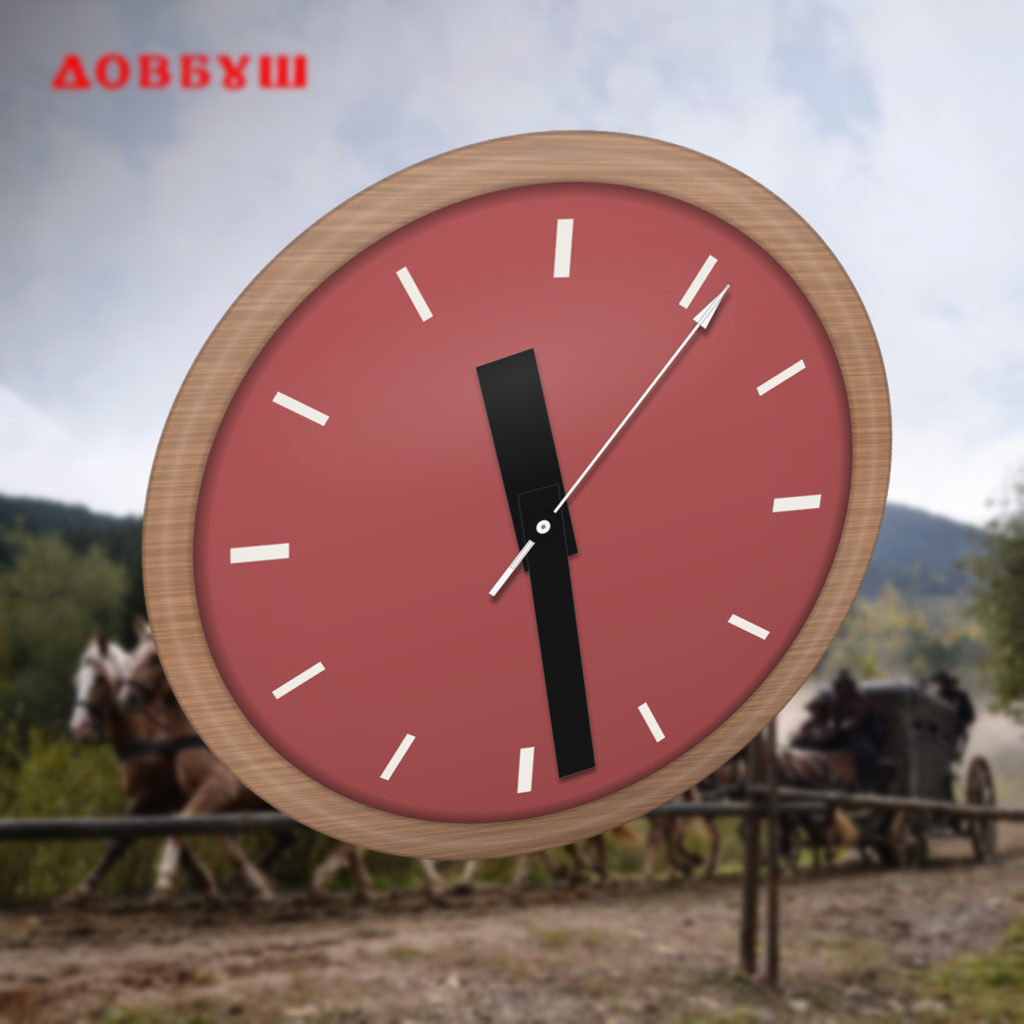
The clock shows 11.28.06
